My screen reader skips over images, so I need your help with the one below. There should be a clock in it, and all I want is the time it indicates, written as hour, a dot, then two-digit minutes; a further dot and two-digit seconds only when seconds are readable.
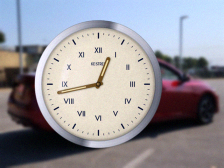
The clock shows 12.43
